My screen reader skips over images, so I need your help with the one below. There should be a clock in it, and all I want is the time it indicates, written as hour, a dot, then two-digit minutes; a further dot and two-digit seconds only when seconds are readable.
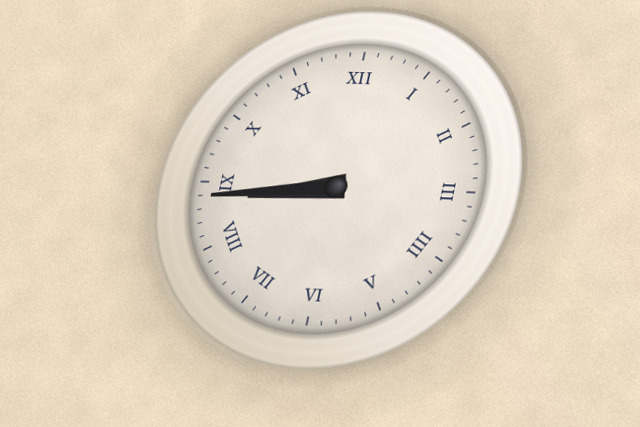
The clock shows 8.44
